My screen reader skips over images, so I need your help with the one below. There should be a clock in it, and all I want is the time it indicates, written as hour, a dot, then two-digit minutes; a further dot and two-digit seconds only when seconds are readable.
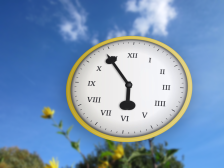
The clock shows 5.54
